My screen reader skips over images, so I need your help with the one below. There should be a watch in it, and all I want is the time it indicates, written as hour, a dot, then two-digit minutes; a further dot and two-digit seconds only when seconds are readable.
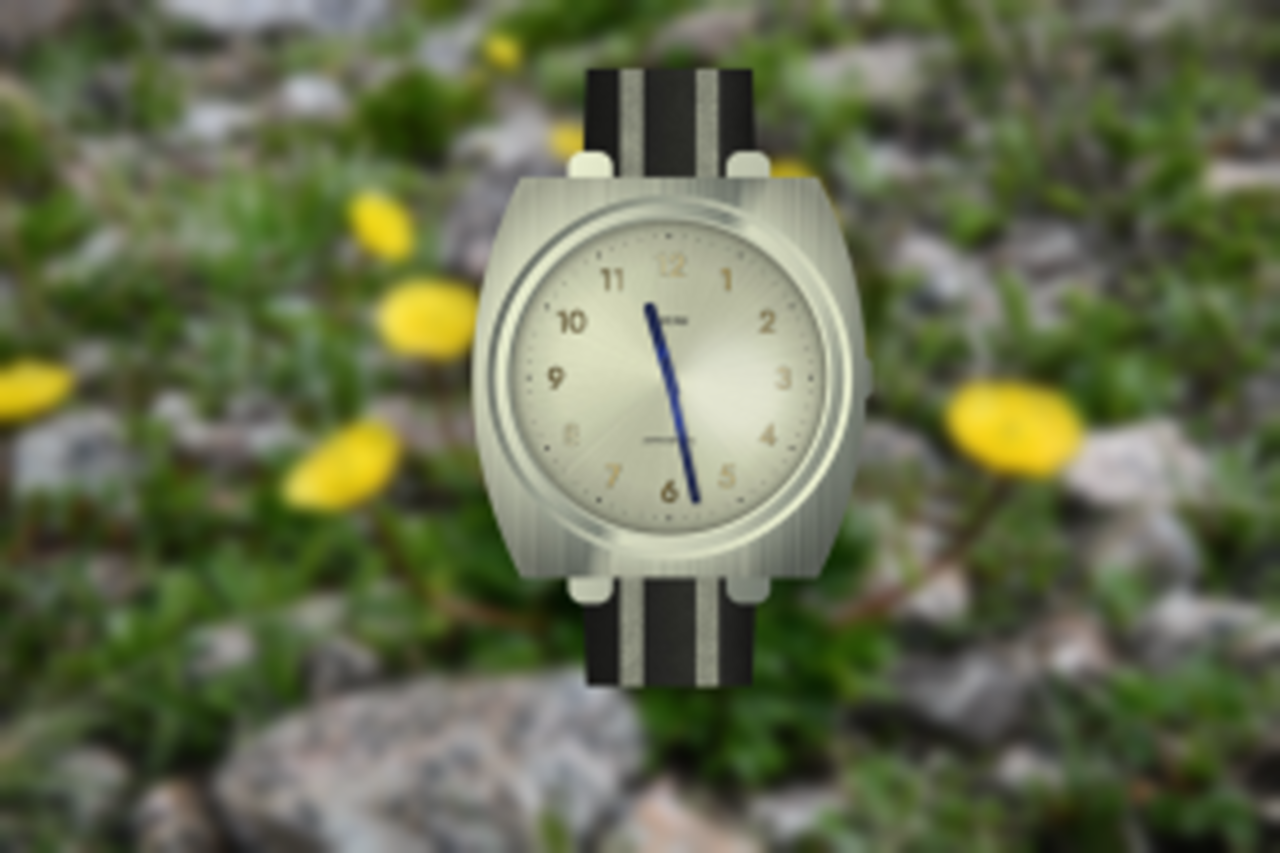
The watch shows 11.28
